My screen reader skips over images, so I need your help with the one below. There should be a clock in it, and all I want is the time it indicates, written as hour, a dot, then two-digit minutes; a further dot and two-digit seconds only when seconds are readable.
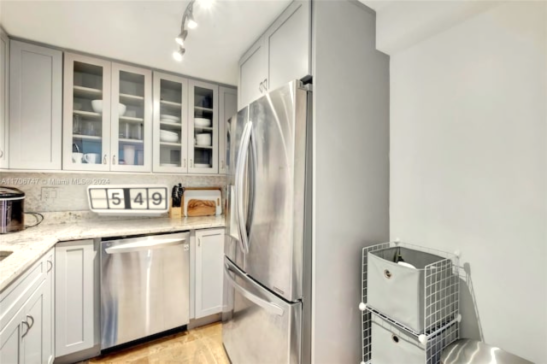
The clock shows 5.49
